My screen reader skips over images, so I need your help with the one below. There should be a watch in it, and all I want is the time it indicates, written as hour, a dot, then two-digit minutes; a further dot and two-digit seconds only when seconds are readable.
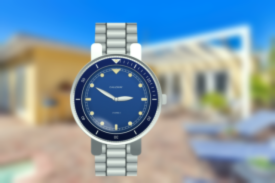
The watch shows 2.50
